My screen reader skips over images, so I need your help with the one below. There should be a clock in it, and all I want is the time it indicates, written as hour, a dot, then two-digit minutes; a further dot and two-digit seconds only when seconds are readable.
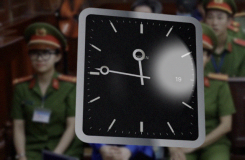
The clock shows 11.46
